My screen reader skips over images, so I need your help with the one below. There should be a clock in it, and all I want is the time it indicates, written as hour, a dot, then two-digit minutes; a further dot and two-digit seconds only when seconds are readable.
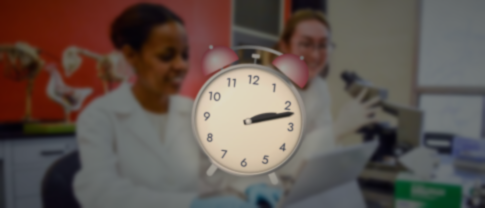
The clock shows 2.12
